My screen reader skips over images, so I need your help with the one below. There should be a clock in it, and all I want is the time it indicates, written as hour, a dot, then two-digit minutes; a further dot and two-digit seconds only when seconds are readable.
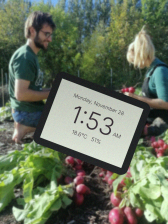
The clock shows 1.53
